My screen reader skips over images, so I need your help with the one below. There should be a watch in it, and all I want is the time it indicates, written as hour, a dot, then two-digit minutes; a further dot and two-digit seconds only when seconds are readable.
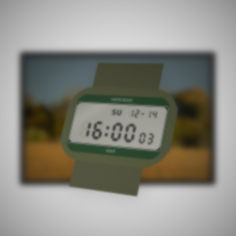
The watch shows 16.00.03
